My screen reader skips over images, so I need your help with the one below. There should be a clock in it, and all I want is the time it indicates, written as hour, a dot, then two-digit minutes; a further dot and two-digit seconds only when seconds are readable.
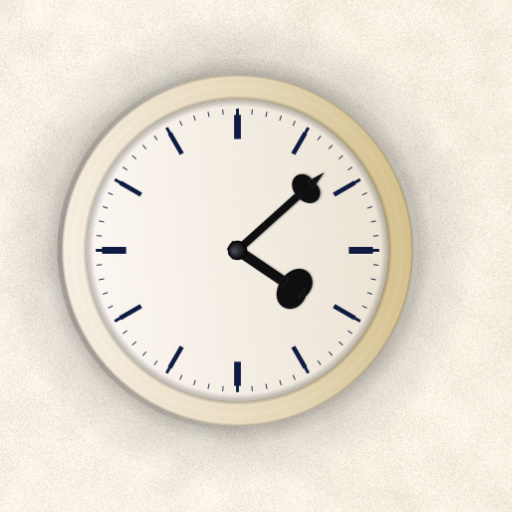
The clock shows 4.08
